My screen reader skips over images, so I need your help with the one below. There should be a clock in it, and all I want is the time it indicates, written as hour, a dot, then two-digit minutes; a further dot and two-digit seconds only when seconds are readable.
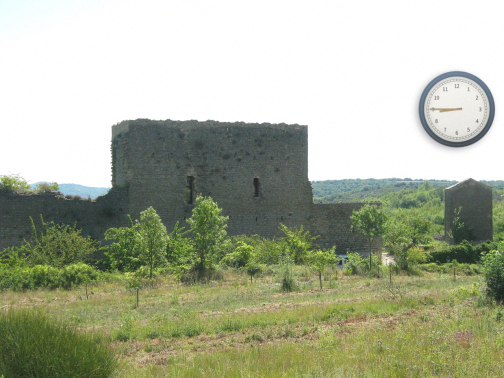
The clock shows 8.45
